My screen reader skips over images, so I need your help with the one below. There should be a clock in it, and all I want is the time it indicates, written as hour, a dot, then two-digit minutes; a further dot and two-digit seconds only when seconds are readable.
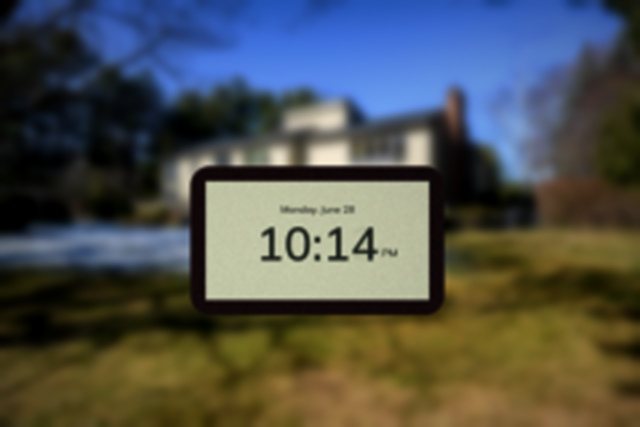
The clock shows 10.14
